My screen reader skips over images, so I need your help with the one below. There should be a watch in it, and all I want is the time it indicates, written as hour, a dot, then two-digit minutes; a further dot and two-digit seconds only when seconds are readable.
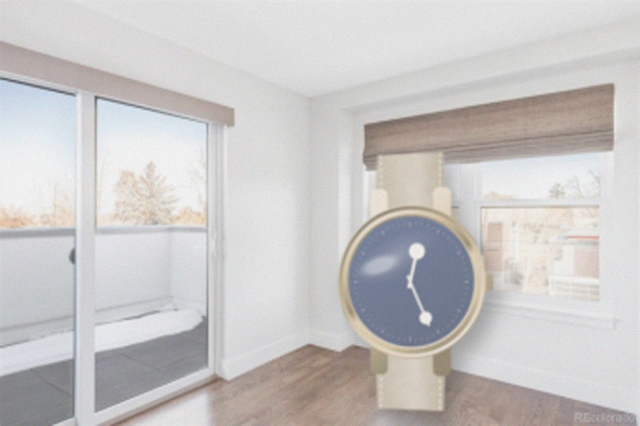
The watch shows 12.26
